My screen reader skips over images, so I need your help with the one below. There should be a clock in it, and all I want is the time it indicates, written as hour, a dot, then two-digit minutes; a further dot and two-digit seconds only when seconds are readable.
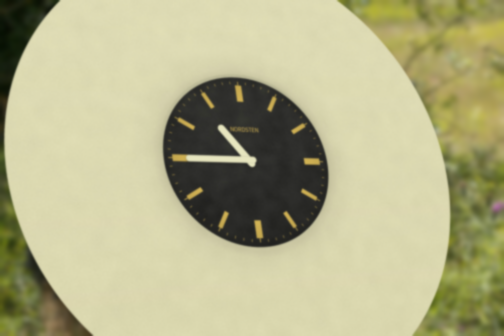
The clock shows 10.45
